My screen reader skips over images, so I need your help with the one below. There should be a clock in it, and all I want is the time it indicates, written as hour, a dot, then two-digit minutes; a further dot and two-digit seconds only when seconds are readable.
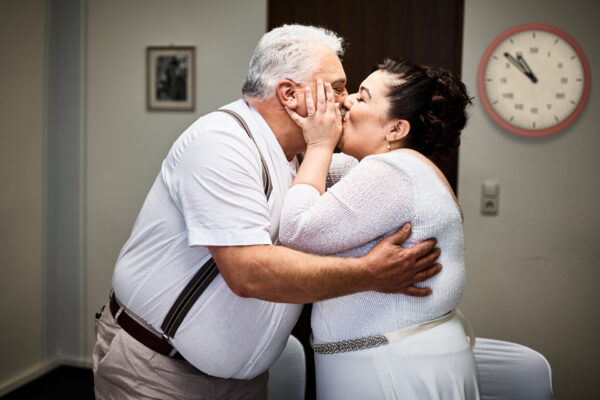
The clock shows 10.52
